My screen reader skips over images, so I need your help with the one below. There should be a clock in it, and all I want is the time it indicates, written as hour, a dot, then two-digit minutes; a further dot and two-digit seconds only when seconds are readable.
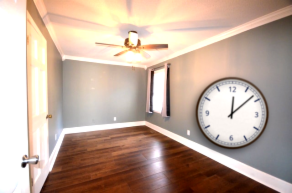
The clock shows 12.08
